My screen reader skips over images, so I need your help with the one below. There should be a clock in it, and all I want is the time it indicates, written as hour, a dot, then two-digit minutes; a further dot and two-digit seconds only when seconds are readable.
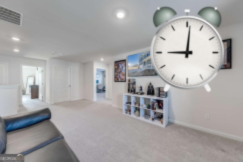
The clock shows 9.01
